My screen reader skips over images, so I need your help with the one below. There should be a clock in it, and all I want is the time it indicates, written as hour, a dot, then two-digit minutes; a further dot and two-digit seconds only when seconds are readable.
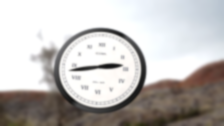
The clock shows 2.43
